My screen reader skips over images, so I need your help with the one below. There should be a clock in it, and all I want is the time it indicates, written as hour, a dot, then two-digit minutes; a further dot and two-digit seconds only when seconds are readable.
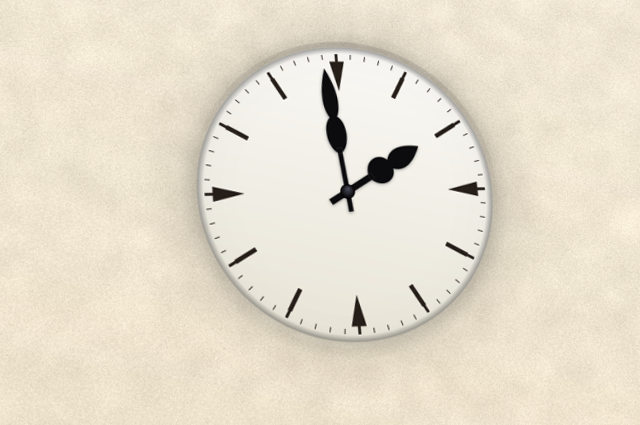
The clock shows 1.59
